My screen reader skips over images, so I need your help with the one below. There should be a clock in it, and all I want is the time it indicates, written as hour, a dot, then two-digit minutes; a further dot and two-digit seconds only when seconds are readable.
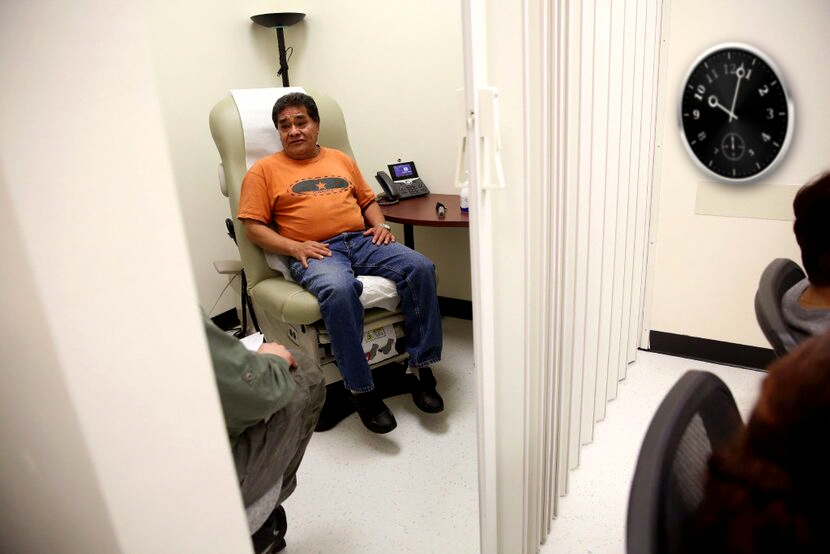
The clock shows 10.03
